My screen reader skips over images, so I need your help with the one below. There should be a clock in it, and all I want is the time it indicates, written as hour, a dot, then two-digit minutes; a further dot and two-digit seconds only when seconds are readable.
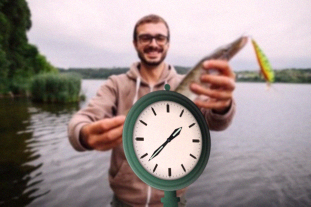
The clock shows 1.38
